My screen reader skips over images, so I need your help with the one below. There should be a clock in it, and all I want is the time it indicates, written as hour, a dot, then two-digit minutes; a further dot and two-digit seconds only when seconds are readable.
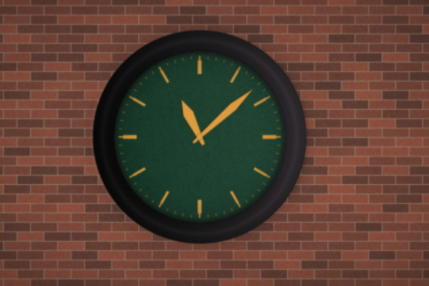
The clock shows 11.08
